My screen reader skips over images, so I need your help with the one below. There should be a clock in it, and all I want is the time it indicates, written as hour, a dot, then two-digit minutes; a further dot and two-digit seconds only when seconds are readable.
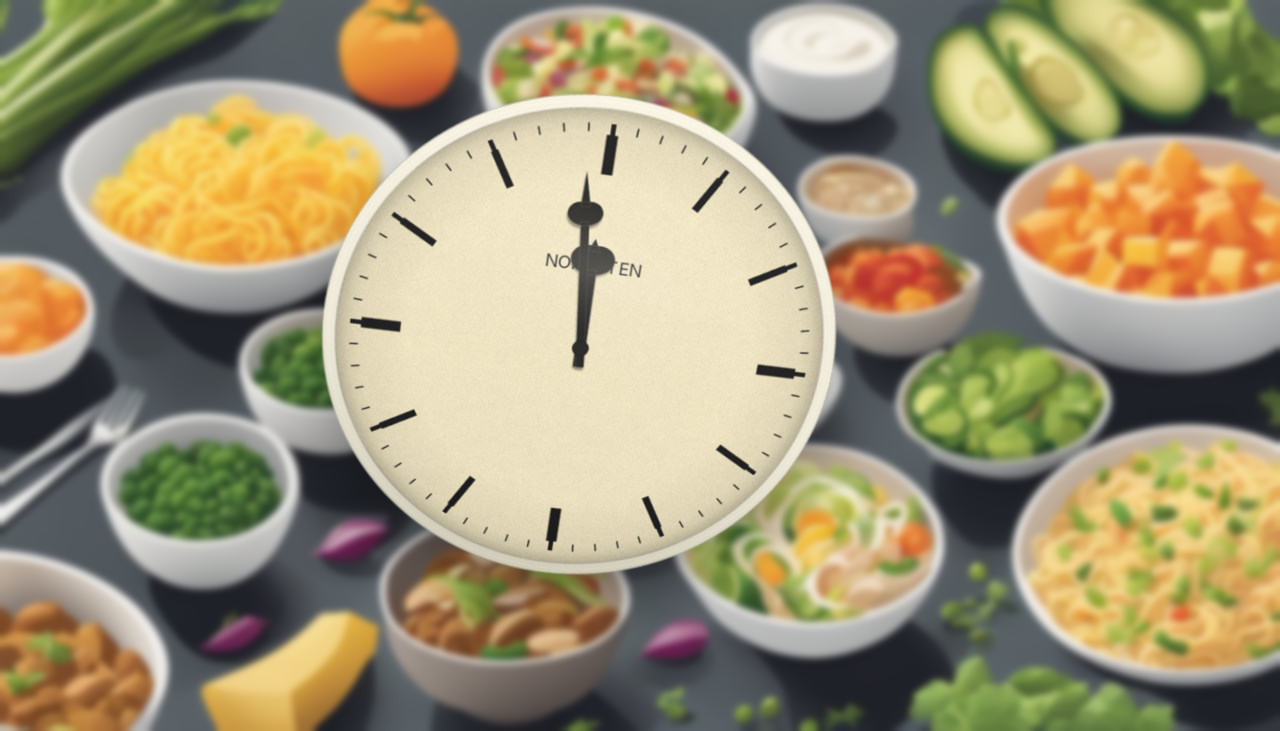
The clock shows 11.59
